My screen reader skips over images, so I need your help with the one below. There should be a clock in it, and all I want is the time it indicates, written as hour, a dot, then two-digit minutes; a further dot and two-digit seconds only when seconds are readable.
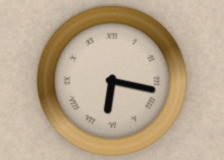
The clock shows 6.17
